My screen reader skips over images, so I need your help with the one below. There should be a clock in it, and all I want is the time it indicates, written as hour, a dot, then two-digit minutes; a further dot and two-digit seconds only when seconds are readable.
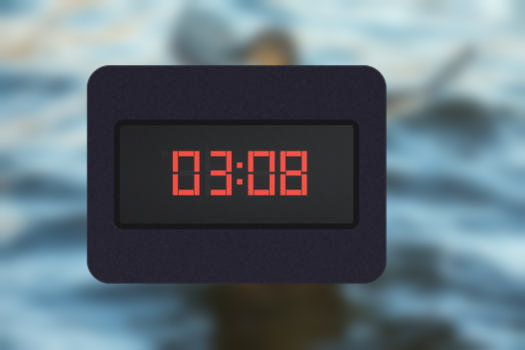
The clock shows 3.08
